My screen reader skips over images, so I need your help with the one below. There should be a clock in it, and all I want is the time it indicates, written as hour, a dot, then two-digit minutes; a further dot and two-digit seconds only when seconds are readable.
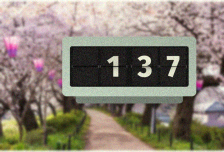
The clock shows 1.37
